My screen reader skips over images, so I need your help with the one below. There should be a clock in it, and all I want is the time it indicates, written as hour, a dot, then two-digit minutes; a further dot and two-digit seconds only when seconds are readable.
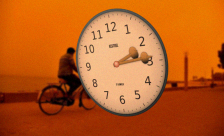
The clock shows 2.14
